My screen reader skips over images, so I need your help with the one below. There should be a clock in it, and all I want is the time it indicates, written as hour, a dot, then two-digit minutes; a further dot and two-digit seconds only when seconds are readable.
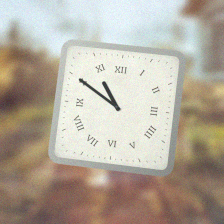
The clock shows 10.50
